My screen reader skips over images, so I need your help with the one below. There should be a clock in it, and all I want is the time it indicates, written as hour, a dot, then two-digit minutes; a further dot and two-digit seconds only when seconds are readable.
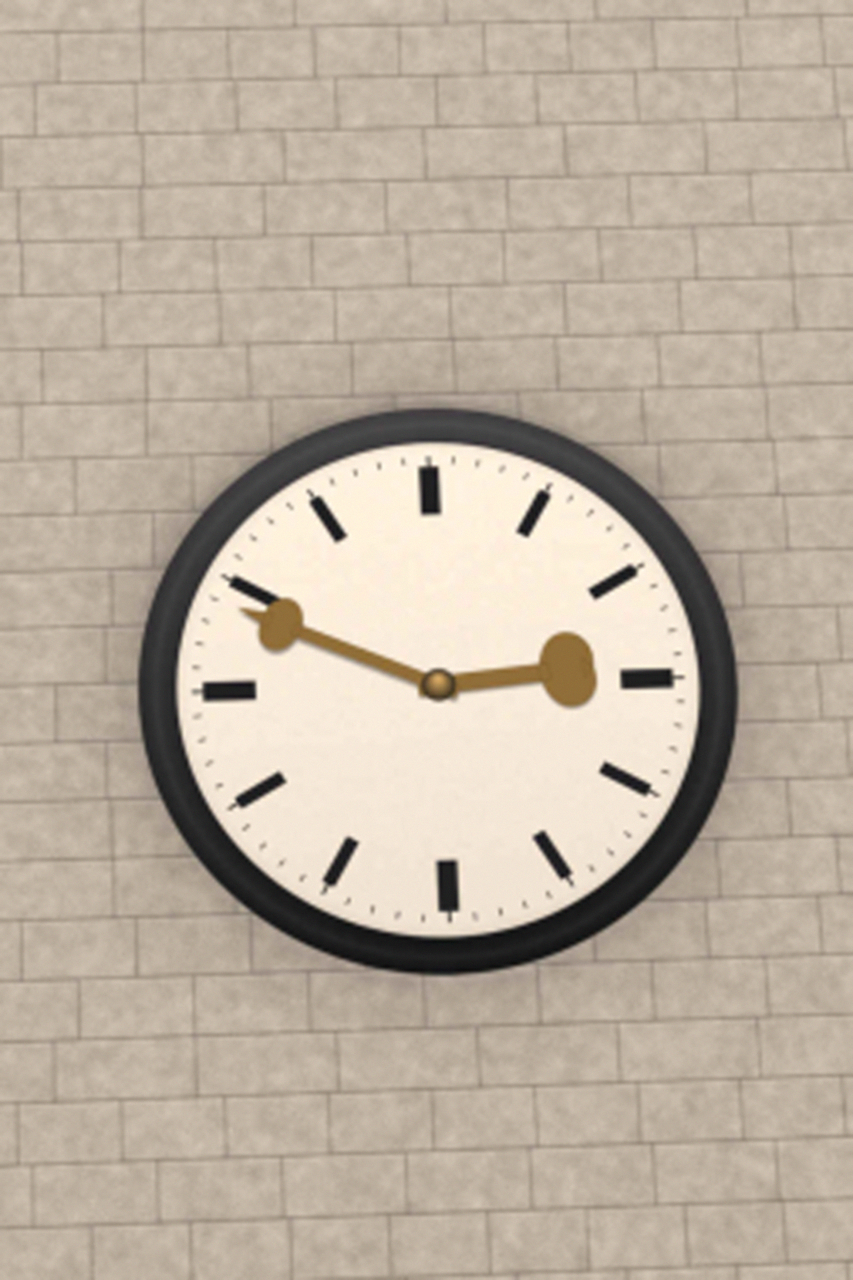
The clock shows 2.49
